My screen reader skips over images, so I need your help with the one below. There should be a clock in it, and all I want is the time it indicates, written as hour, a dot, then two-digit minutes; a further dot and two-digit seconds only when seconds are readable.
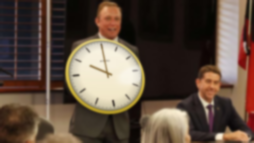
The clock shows 10.00
